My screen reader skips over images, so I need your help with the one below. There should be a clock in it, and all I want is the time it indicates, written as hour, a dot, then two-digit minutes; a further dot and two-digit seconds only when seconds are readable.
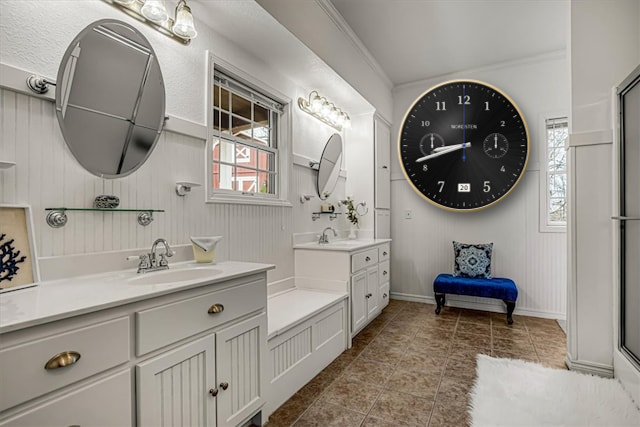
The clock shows 8.42
